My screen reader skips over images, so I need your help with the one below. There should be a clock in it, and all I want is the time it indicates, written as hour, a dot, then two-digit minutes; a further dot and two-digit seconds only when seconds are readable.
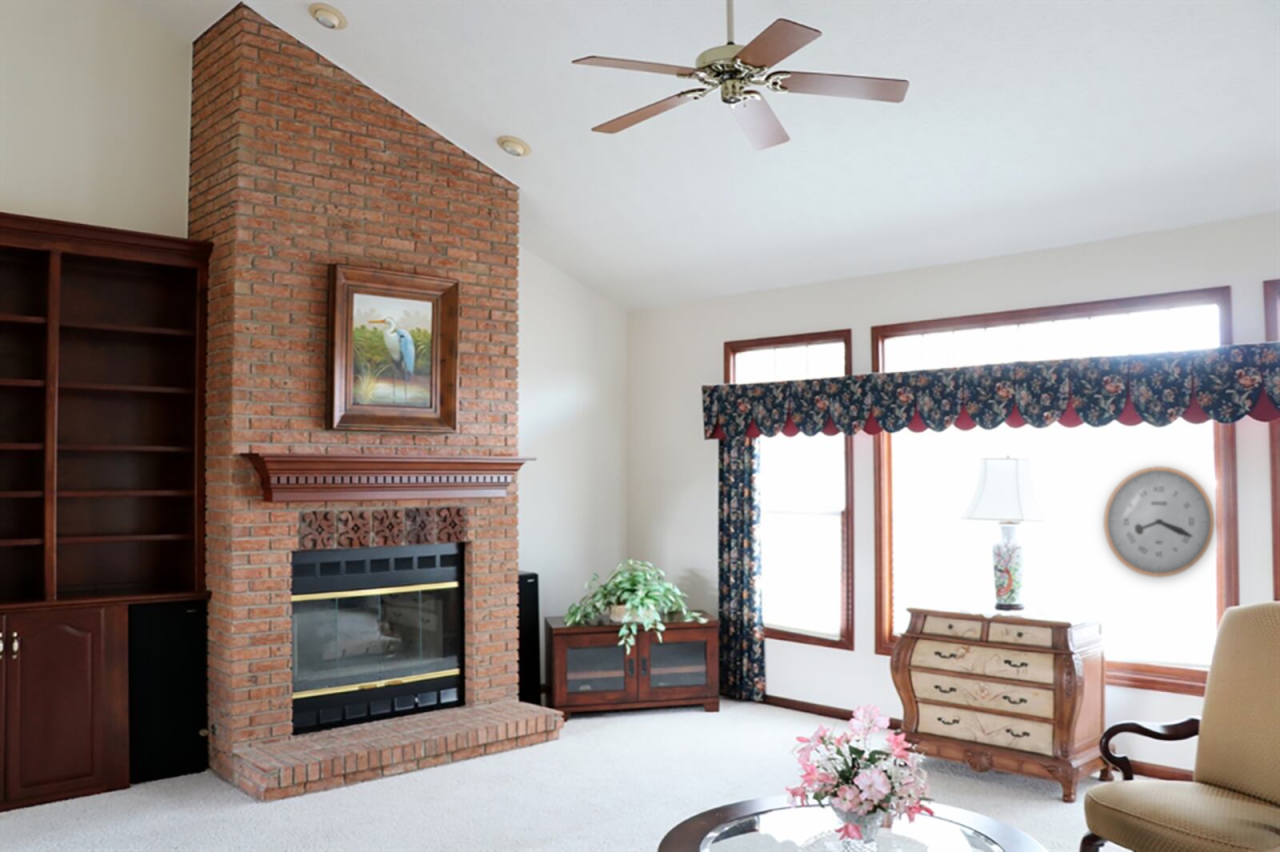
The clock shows 8.19
